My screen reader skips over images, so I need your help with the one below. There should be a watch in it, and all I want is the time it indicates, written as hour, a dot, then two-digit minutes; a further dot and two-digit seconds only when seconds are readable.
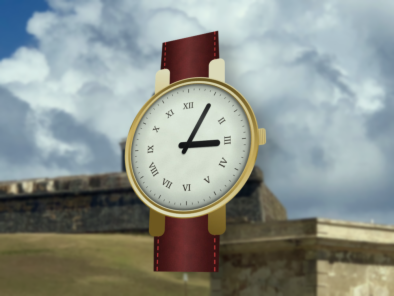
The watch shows 3.05
